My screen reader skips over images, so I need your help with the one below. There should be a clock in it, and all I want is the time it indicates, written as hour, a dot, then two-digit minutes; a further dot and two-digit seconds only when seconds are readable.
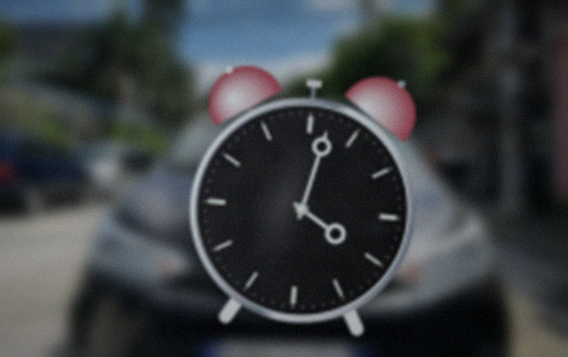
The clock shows 4.02
